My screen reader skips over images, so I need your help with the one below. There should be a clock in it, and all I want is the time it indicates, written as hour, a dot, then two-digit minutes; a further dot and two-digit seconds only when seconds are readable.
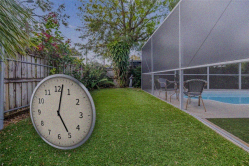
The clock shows 5.02
